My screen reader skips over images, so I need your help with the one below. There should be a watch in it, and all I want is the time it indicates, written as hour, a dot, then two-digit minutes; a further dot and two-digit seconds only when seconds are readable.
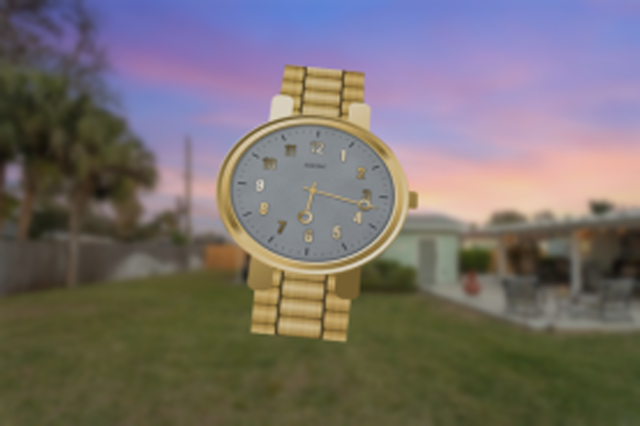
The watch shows 6.17
